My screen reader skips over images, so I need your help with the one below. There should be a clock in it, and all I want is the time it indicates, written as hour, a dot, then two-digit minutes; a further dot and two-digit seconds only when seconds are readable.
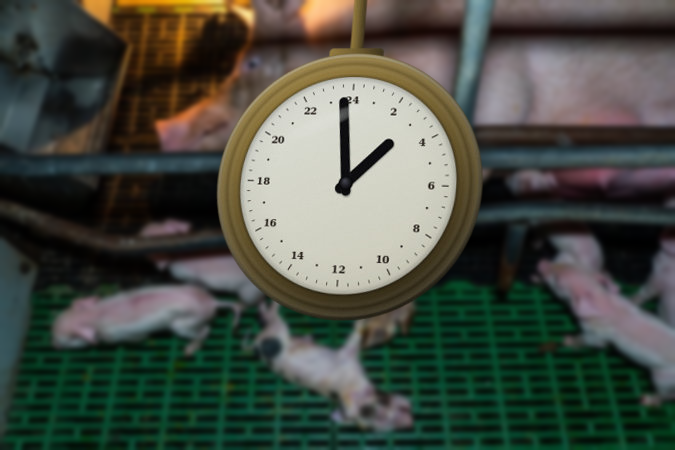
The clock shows 2.59
